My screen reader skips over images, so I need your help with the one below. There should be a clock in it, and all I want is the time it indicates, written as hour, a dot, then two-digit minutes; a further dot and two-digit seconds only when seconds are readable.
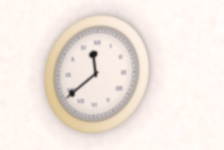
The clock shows 11.39
